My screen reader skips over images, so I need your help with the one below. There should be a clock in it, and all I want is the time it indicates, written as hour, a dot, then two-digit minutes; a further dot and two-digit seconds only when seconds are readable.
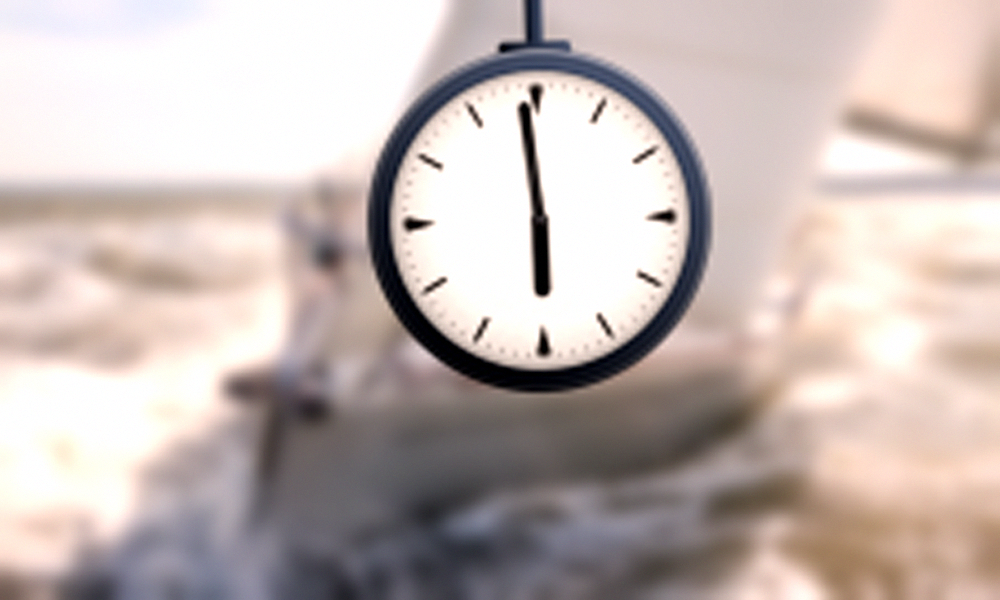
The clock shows 5.59
